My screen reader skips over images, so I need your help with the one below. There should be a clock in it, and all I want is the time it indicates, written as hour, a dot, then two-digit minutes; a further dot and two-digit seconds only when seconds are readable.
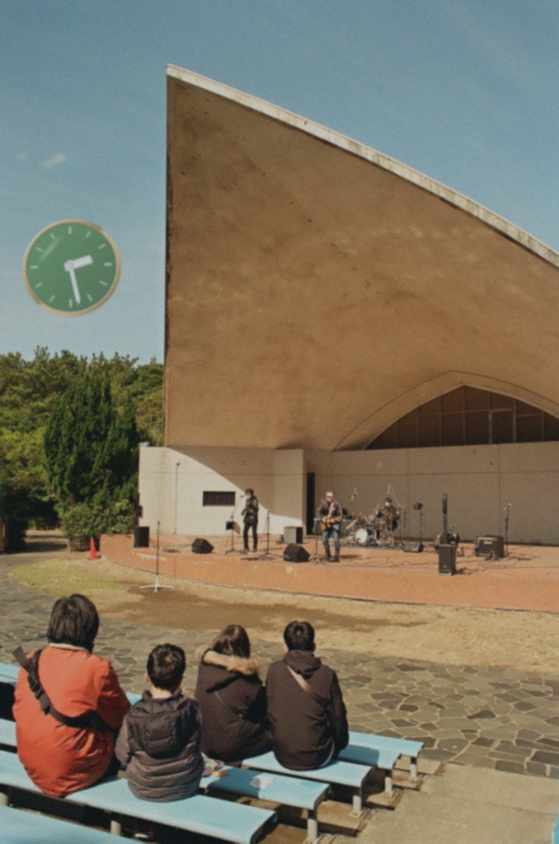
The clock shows 2.28
